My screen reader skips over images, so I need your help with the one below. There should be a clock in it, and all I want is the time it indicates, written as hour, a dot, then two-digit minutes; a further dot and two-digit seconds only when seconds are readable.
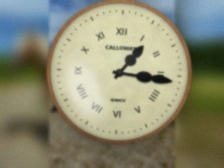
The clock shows 1.16
